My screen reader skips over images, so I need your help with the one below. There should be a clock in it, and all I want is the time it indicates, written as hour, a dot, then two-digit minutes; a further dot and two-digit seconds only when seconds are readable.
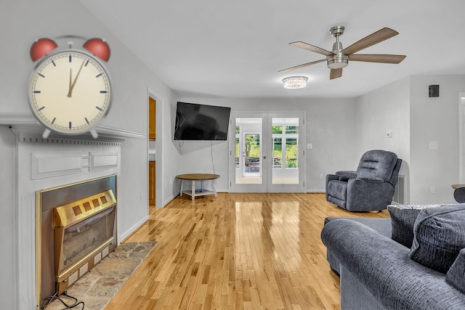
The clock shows 12.04
